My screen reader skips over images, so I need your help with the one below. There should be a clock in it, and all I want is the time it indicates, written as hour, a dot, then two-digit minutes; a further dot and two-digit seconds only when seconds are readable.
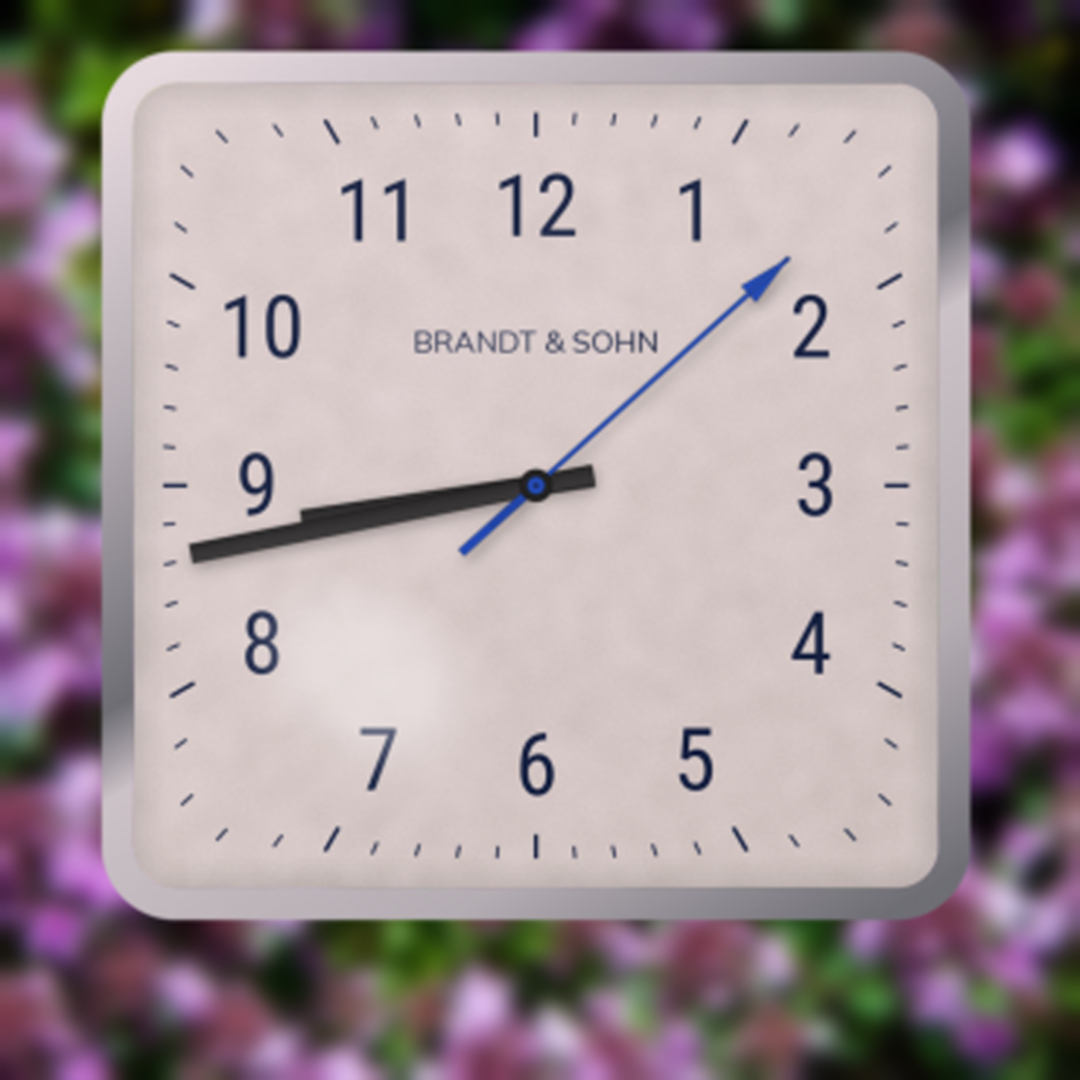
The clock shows 8.43.08
